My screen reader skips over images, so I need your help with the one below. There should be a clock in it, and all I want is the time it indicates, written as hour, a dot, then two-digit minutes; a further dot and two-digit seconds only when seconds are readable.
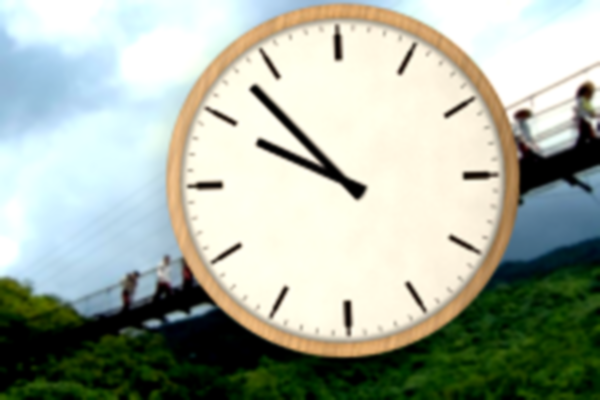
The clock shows 9.53
